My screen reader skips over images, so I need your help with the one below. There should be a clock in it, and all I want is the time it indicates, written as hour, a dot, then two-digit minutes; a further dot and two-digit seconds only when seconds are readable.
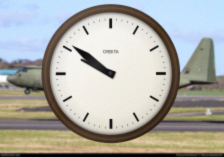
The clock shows 9.51
